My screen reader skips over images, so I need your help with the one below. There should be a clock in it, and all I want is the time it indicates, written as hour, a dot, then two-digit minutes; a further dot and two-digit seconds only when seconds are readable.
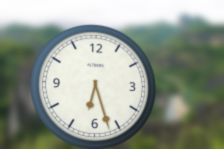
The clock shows 6.27
